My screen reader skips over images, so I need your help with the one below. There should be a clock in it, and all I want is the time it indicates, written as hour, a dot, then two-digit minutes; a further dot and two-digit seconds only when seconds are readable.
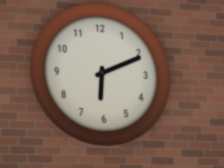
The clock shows 6.11
